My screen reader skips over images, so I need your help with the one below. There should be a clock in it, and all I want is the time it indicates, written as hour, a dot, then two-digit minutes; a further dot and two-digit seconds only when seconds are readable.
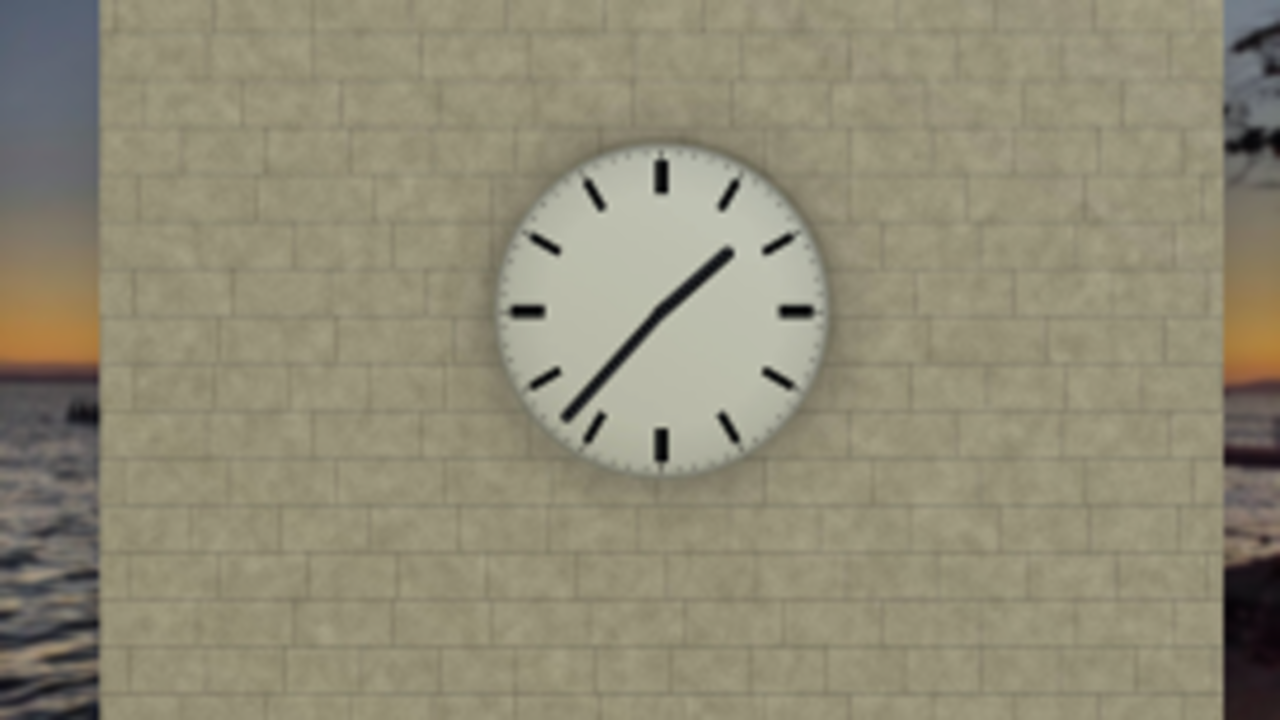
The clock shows 1.37
